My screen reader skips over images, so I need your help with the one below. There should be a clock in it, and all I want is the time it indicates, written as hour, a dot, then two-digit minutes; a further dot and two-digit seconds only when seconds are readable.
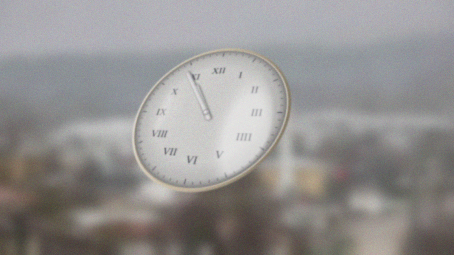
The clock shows 10.54
